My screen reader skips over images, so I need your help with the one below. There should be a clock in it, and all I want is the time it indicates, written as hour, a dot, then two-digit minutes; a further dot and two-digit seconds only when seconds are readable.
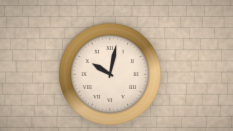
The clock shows 10.02
